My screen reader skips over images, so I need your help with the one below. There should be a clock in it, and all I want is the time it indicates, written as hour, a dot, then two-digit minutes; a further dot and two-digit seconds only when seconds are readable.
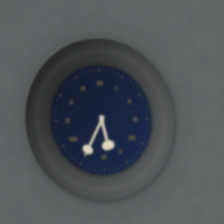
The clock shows 5.35
